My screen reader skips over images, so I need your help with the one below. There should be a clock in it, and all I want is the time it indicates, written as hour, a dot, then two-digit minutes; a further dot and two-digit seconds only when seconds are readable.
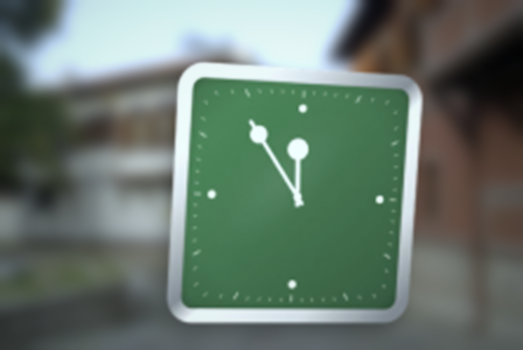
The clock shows 11.54
